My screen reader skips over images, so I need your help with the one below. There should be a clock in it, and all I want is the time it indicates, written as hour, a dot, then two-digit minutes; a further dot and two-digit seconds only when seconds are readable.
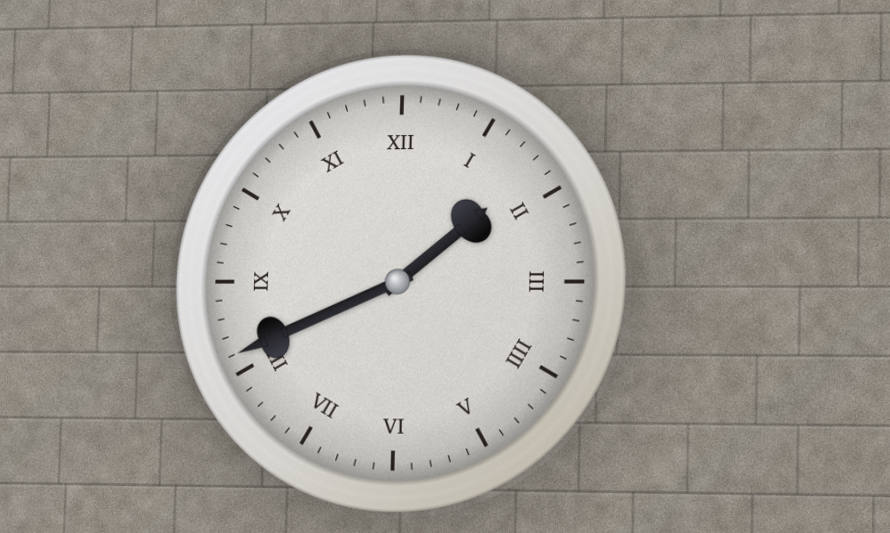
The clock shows 1.41
